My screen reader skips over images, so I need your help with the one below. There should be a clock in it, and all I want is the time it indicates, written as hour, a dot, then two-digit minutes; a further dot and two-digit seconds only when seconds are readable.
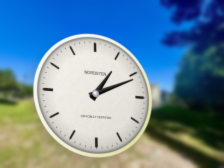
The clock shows 1.11
